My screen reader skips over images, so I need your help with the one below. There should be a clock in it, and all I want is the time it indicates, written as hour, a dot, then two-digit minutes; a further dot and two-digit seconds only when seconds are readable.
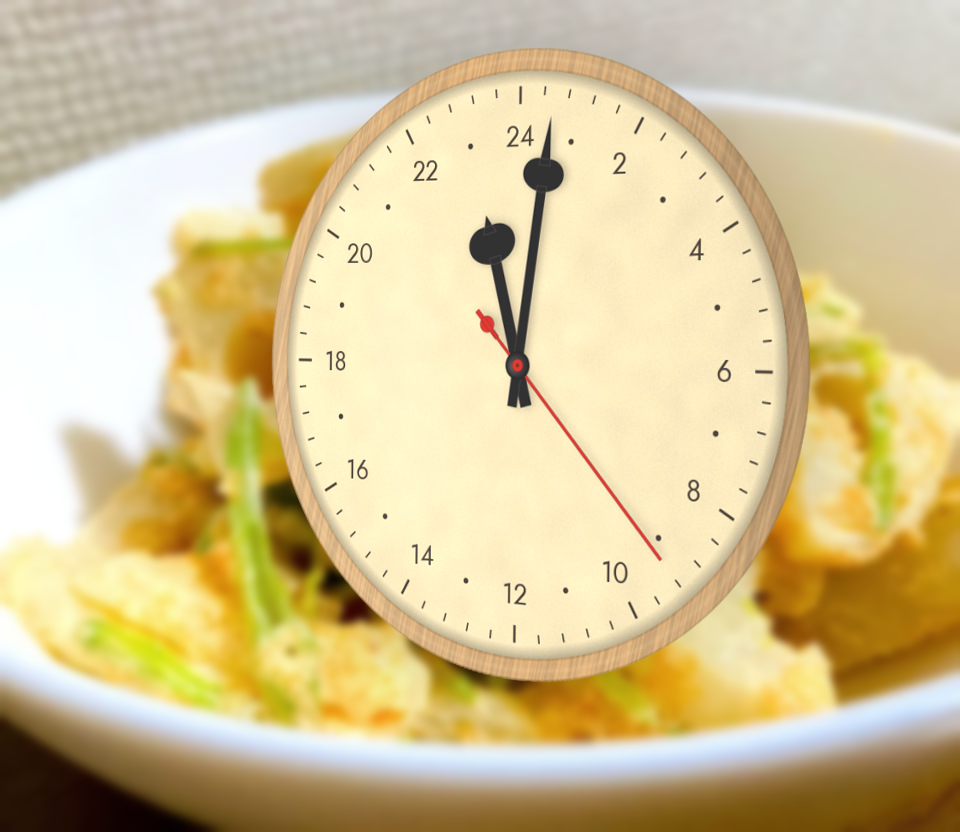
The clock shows 23.01.23
